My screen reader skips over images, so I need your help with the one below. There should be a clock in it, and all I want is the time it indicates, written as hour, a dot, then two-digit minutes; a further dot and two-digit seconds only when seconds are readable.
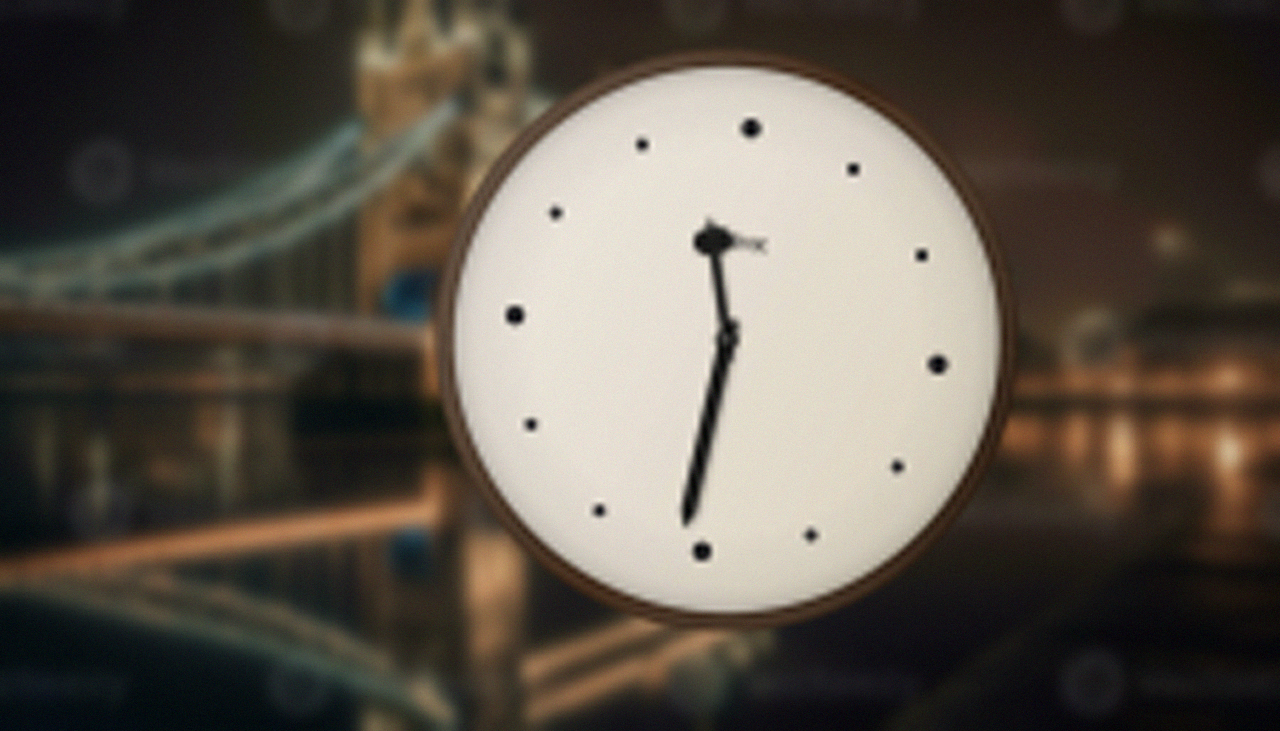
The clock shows 11.31
